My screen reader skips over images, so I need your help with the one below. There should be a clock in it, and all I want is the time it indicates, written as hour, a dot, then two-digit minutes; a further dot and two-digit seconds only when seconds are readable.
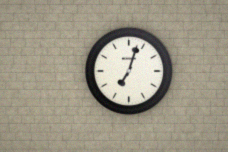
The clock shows 7.03
